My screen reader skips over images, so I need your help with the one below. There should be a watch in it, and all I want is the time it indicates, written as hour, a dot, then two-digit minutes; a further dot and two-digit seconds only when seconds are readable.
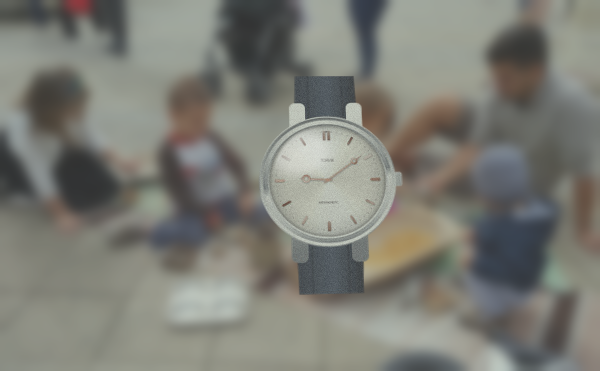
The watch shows 9.09
